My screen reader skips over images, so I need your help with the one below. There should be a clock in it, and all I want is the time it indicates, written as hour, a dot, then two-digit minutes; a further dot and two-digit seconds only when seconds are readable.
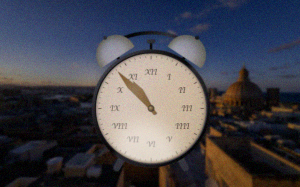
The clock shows 10.53
